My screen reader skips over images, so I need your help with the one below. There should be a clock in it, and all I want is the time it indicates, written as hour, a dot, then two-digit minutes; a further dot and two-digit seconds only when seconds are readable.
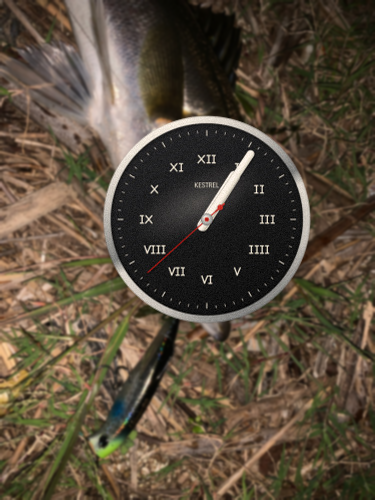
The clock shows 1.05.38
